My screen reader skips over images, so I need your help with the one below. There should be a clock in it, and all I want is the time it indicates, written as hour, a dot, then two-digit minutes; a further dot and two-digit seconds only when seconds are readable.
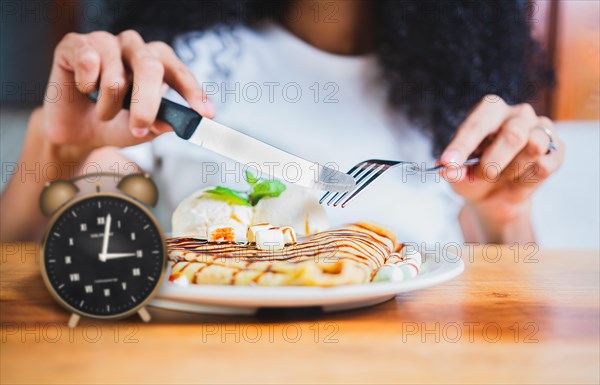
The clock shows 3.02
